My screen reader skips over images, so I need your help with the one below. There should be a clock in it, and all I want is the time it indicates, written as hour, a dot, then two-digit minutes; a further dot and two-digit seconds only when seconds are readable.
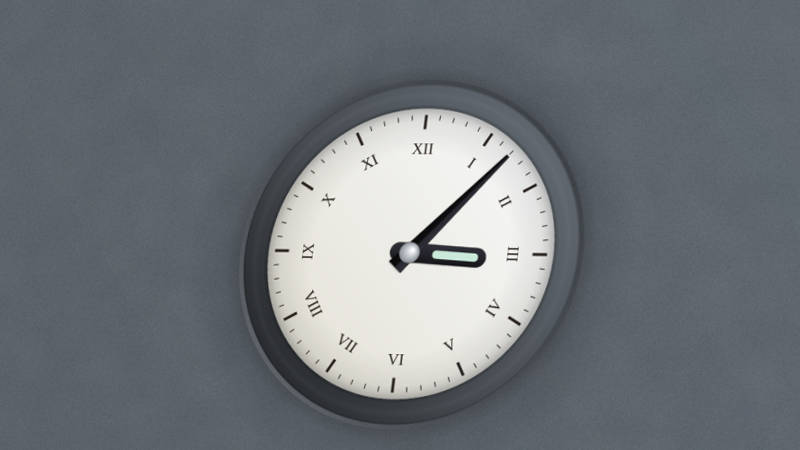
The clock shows 3.07
